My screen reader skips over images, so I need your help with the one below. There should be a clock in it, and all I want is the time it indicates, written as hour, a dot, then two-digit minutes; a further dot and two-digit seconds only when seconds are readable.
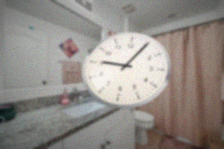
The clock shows 9.05
